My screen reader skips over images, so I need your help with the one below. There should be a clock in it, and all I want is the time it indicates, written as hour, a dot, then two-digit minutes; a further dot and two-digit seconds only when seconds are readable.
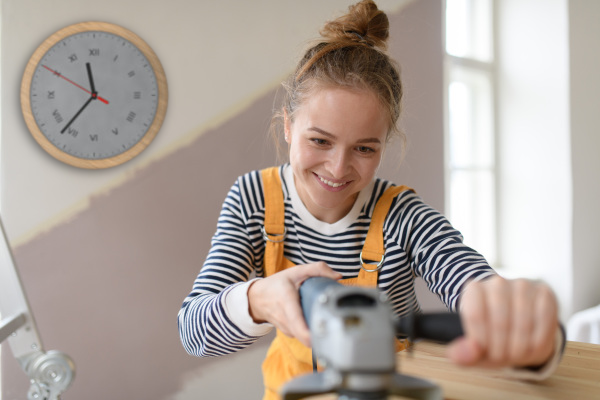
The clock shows 11.36.50
